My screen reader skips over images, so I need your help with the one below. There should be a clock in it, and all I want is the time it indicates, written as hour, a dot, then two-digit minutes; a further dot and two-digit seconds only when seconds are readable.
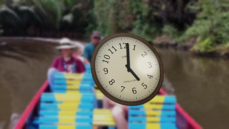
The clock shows 5.02
